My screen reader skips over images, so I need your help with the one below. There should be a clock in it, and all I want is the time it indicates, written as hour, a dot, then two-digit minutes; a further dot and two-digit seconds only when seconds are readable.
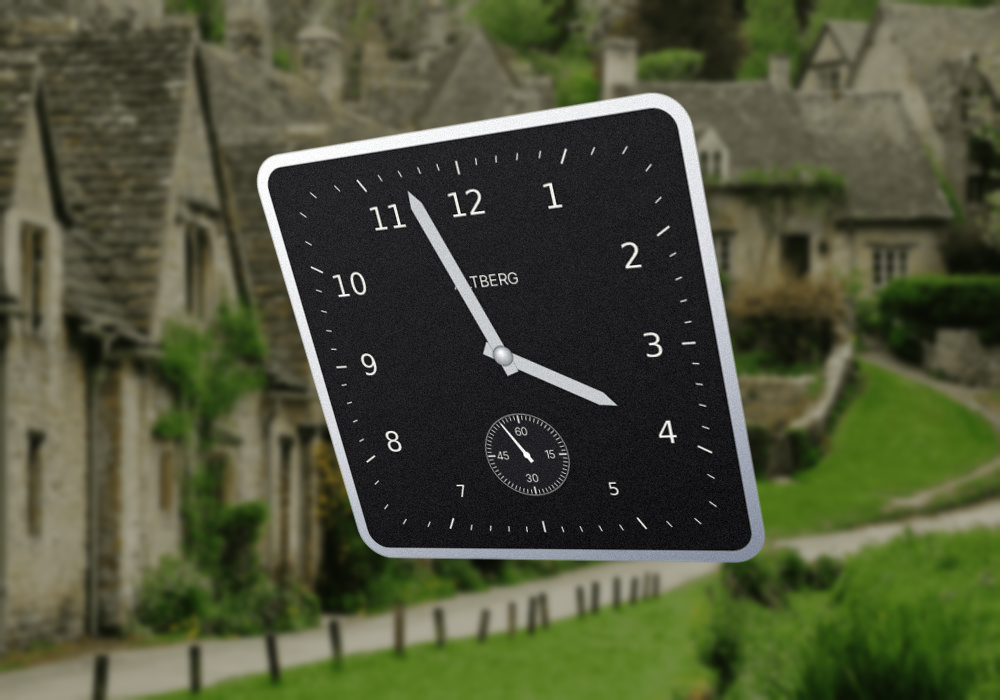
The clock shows 3.56.55
